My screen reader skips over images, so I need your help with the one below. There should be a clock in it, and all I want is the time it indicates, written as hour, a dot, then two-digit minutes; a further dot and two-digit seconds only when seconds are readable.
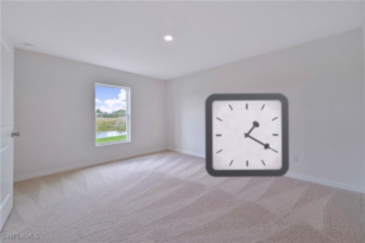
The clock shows 1.20
